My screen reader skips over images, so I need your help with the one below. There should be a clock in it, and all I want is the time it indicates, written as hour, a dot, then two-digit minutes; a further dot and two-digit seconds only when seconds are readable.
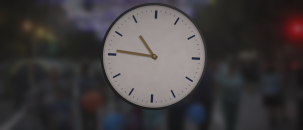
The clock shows 10.46
